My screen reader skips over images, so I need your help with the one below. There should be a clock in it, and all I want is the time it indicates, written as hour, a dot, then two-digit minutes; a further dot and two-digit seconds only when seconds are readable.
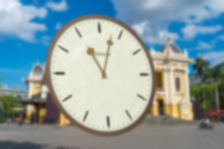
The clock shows 11.03
